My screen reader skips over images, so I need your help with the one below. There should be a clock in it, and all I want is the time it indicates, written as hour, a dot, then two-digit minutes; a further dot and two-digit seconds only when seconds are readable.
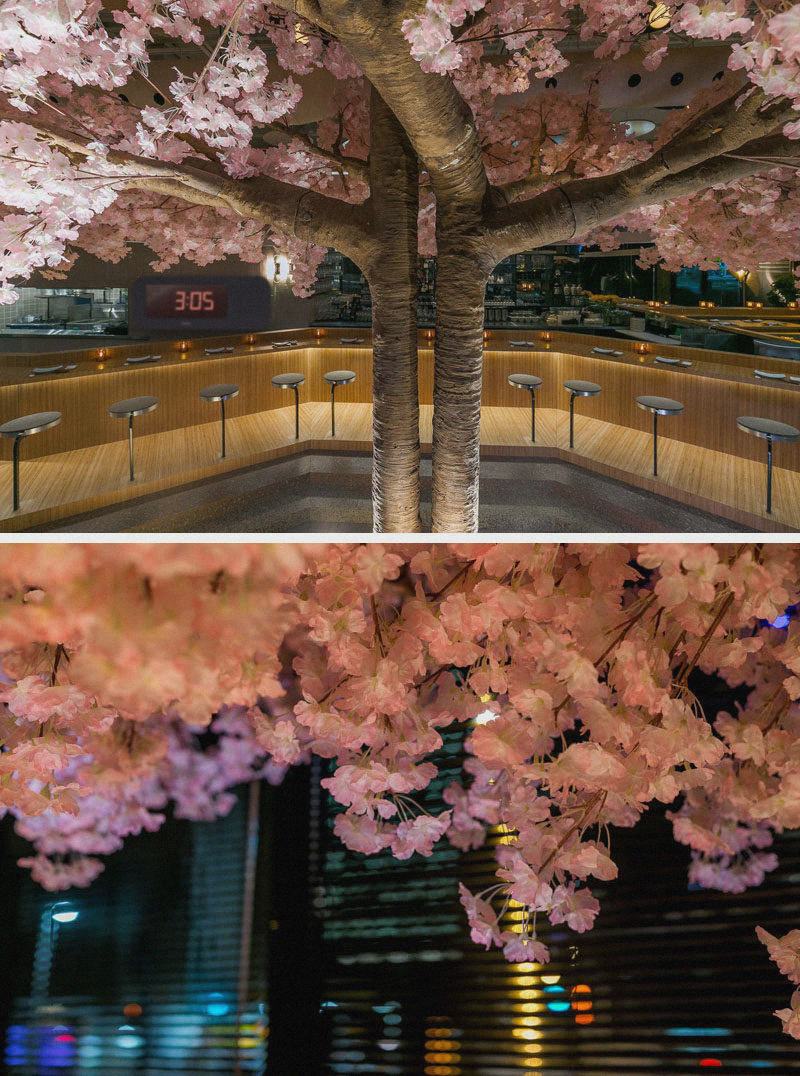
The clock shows 3.05
